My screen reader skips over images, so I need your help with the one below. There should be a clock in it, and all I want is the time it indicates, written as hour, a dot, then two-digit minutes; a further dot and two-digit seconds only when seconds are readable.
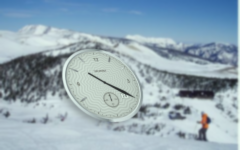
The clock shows 10.21
